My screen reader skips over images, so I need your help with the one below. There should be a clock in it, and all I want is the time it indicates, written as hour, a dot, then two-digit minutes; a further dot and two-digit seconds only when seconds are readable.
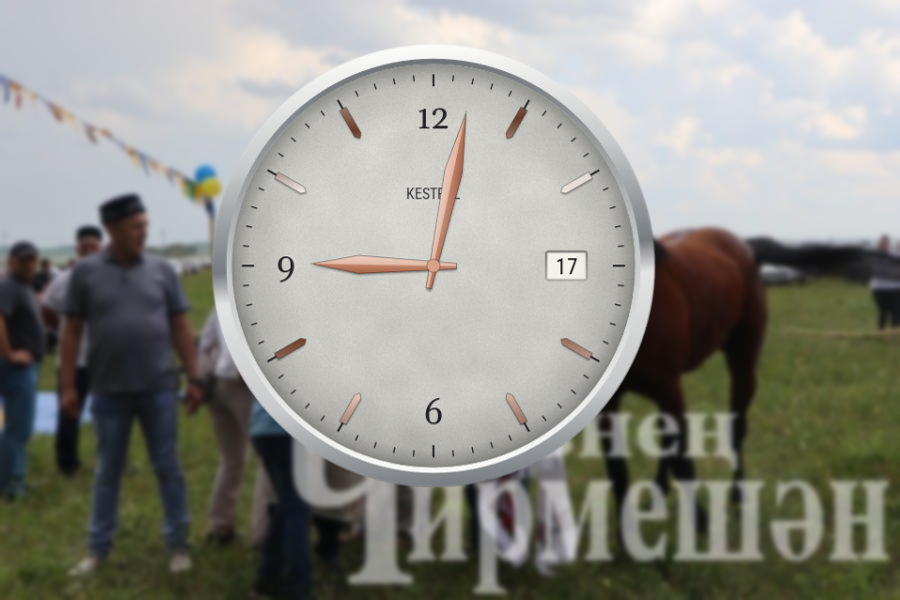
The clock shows 9.02
